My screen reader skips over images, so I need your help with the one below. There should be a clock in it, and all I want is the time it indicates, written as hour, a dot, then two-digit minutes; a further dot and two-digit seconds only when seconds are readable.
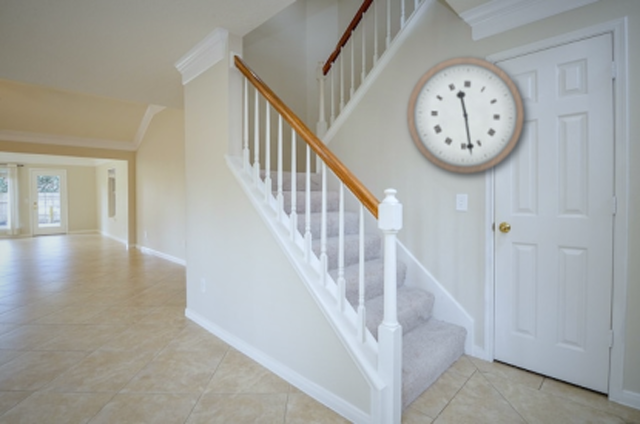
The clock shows 11.28
